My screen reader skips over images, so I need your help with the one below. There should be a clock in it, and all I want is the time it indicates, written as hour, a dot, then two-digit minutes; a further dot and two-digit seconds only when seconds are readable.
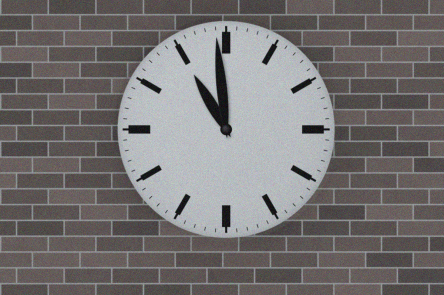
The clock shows 10.59
